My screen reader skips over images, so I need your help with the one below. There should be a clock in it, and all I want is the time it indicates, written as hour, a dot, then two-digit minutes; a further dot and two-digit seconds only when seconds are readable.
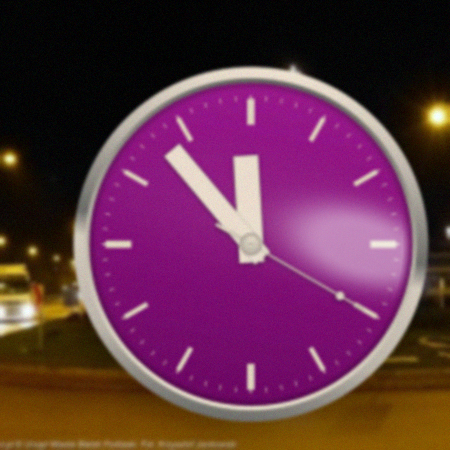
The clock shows 11.53.20
